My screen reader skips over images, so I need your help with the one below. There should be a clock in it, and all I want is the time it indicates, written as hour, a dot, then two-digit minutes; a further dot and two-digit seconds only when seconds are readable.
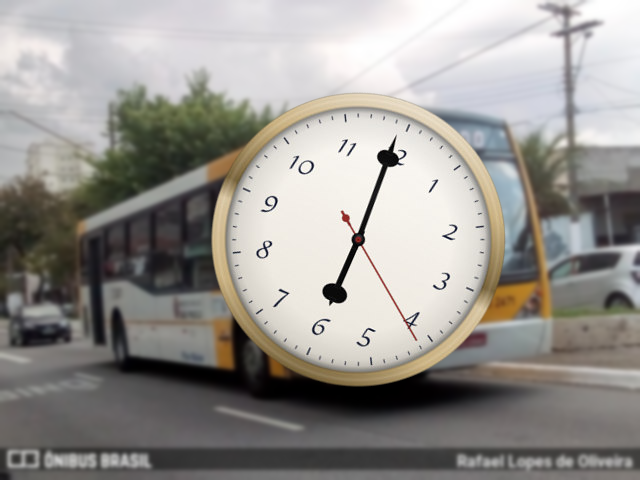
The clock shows 5.59.21
